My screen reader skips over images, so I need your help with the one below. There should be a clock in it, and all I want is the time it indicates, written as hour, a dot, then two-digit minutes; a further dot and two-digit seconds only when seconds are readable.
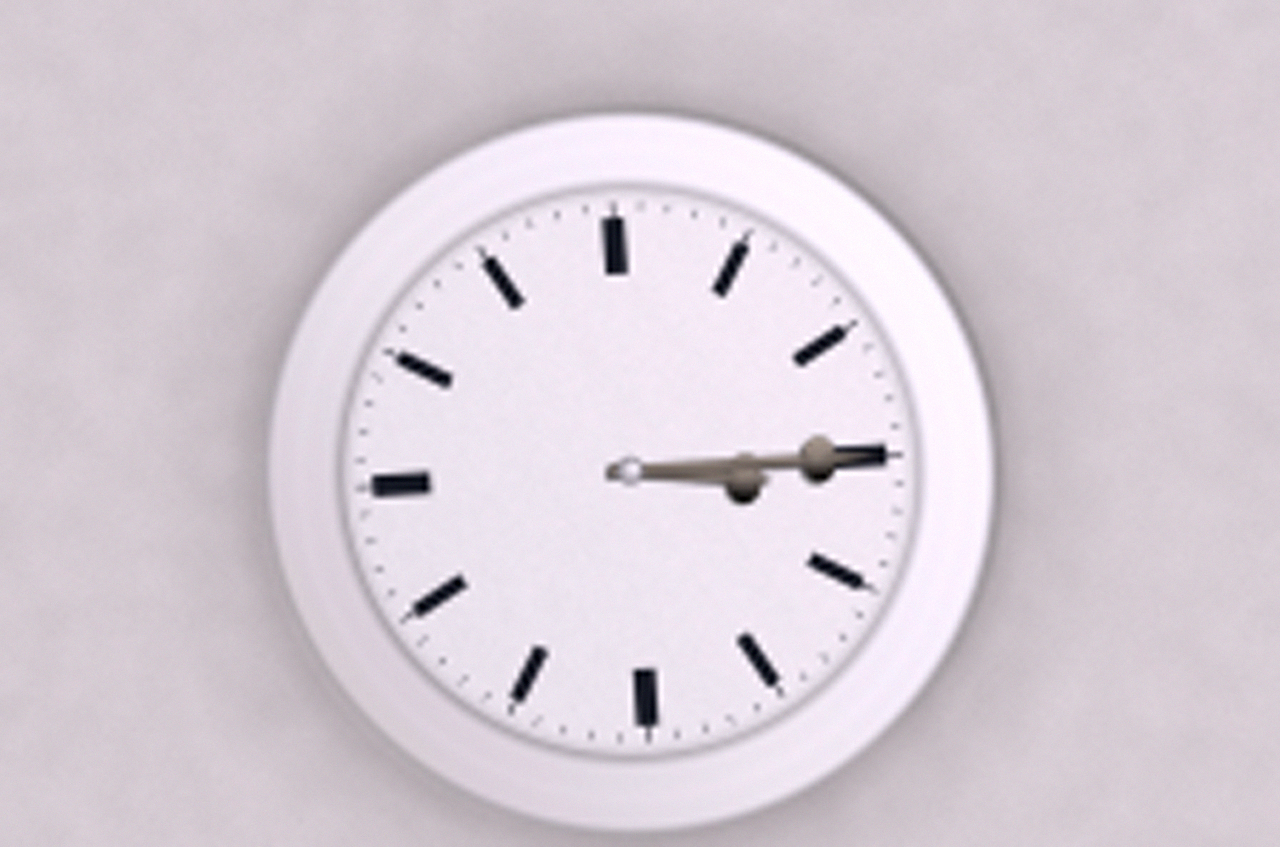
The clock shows 3.15
